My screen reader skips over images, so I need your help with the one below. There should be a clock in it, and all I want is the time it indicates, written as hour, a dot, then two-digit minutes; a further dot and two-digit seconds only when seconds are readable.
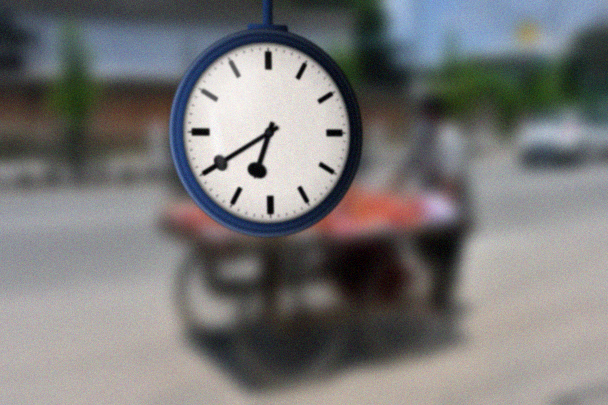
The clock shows 6.40
